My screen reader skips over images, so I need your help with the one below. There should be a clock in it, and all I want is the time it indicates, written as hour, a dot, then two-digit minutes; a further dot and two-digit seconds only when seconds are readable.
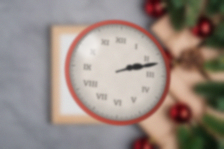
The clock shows 2.12
